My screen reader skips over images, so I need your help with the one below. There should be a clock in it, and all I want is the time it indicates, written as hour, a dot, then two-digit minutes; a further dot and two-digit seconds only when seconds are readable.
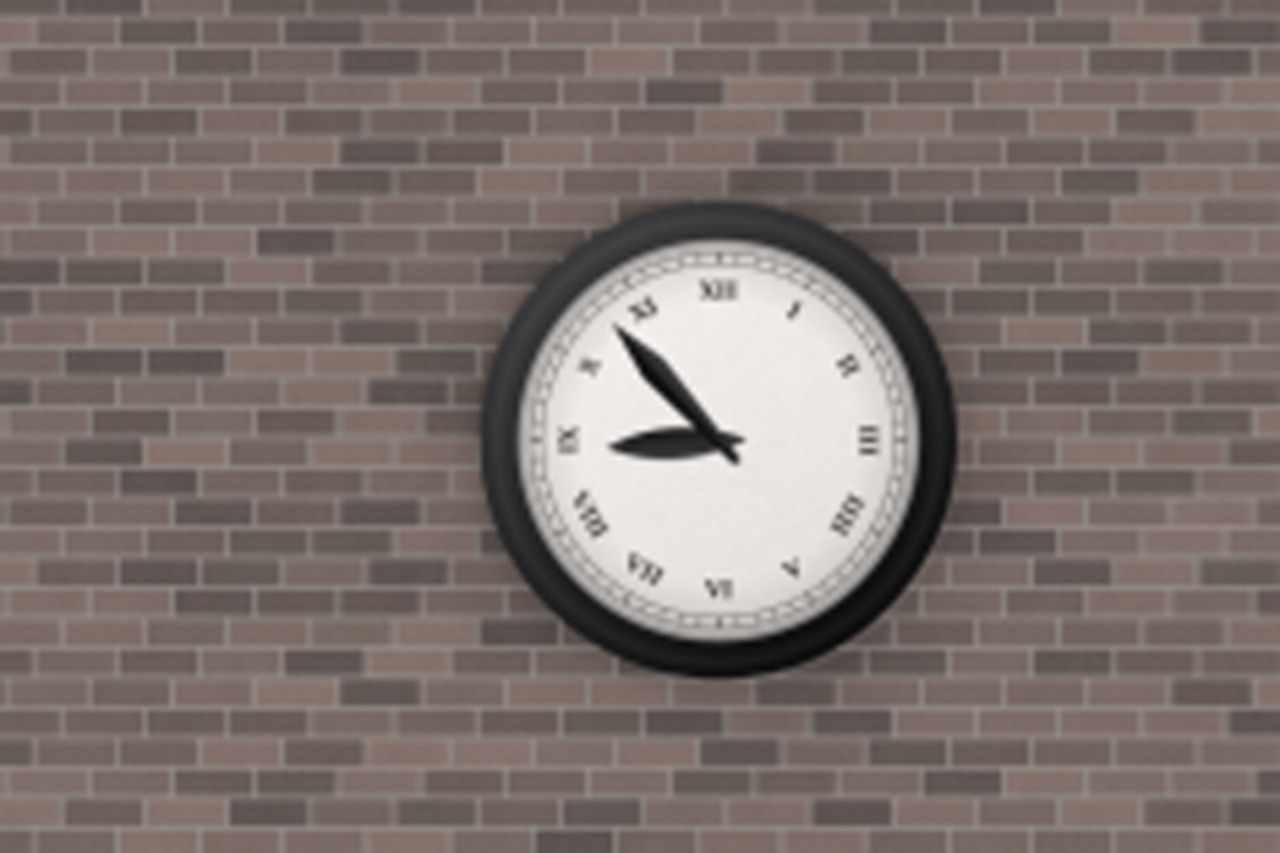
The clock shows 8.53
